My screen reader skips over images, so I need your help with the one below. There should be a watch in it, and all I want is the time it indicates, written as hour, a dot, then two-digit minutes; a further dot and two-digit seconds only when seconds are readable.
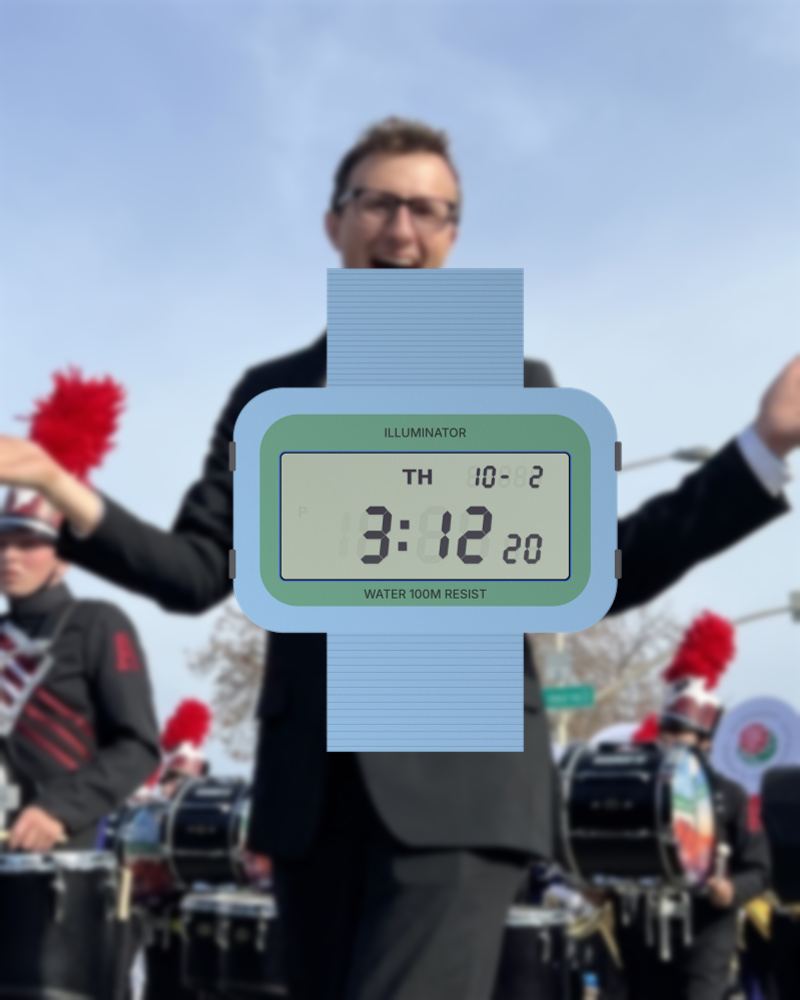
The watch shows 3.12.20
